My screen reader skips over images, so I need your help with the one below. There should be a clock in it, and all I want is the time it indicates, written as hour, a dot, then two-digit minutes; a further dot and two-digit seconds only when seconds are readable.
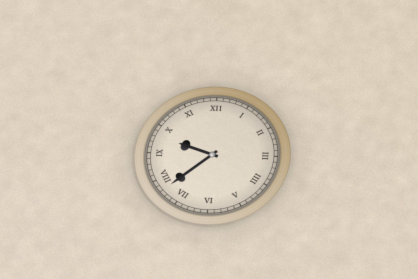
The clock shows 9.38
